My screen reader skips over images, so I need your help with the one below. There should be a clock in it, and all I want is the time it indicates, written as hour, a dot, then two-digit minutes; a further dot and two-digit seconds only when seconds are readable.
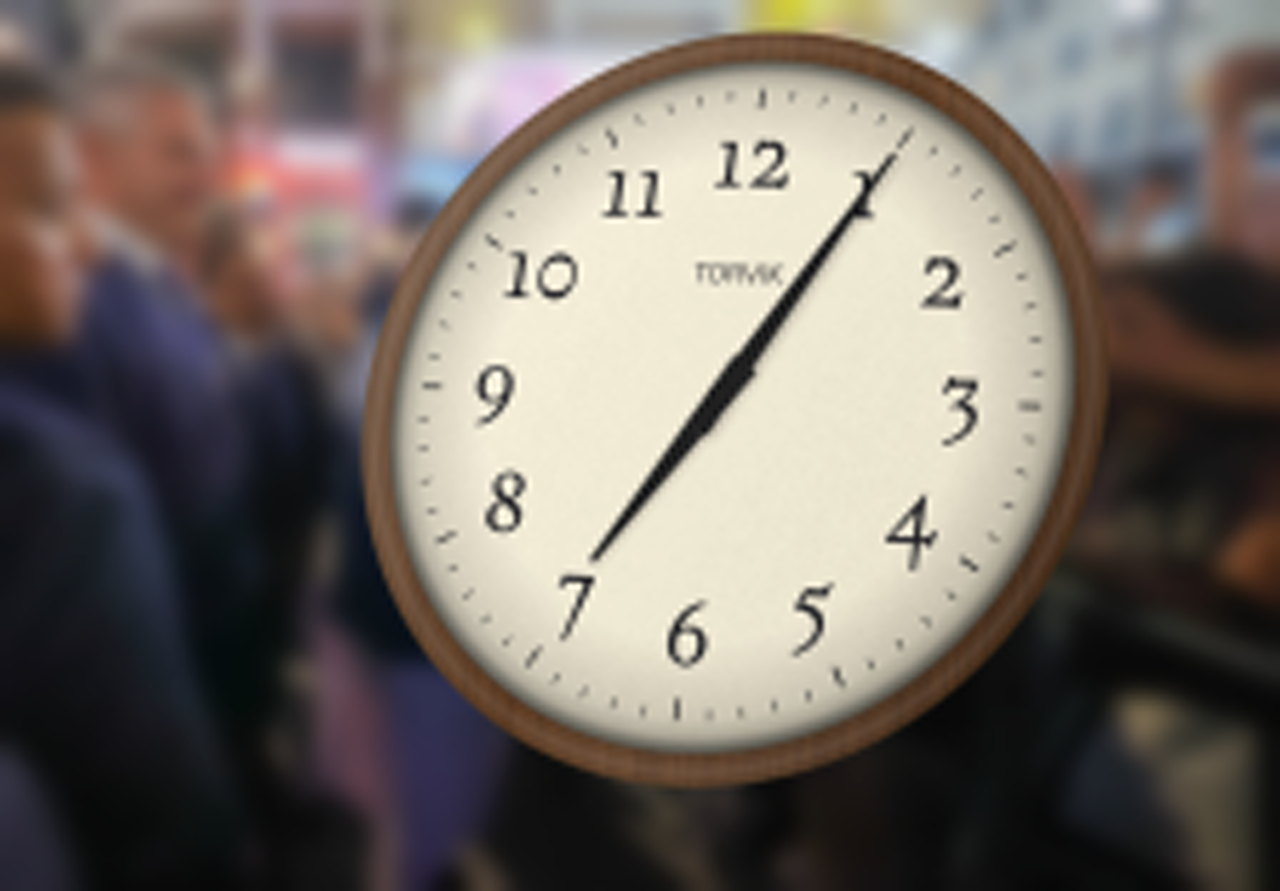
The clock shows 7.05
